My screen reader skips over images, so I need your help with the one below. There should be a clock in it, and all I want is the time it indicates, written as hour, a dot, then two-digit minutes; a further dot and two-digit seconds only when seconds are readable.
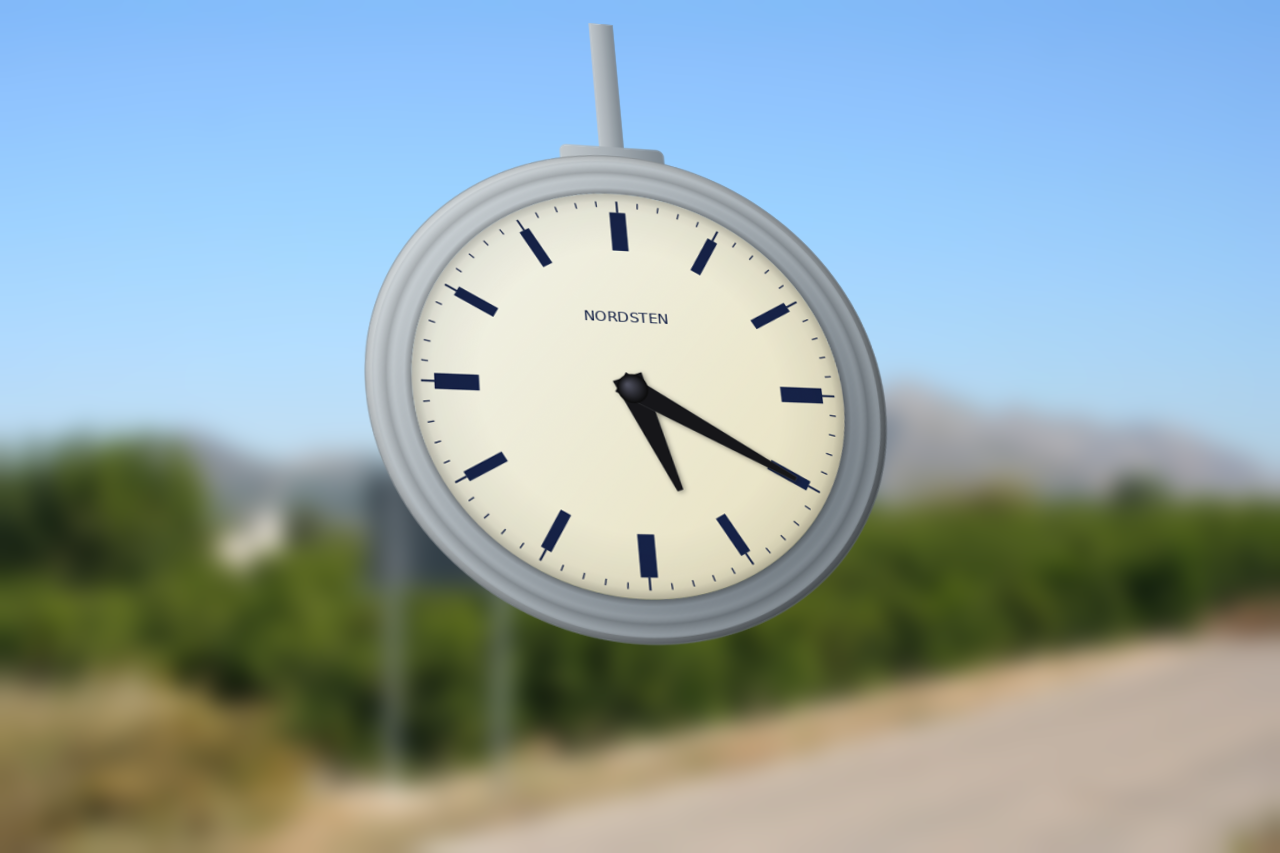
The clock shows 5.20
